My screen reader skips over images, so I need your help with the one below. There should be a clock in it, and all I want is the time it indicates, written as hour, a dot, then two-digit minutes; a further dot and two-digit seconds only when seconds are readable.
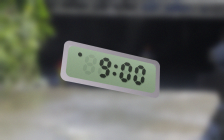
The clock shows 9.00
